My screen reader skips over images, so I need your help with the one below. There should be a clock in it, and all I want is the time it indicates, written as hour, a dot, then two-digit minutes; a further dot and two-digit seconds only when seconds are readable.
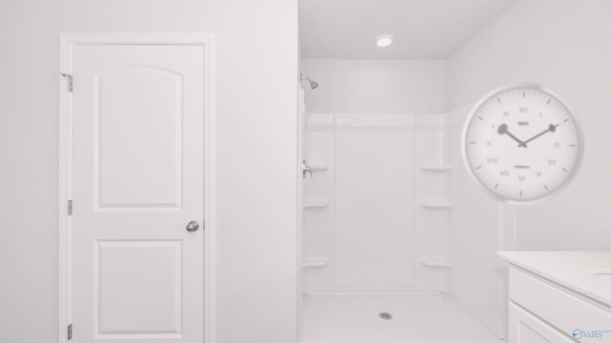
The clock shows 10.10
